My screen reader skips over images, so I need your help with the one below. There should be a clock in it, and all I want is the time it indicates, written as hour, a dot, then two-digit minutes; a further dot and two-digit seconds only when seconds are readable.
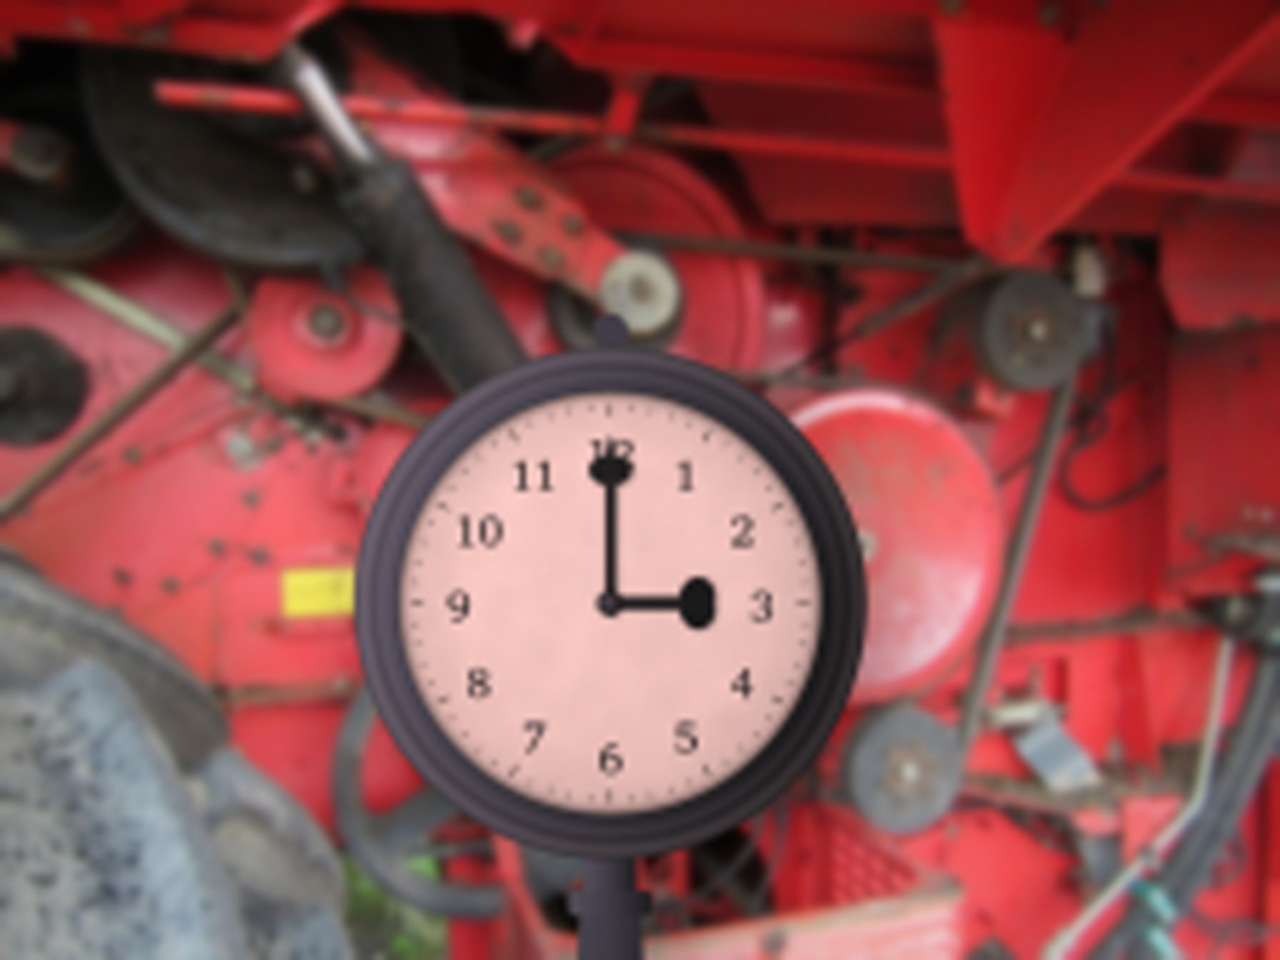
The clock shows 3.00
